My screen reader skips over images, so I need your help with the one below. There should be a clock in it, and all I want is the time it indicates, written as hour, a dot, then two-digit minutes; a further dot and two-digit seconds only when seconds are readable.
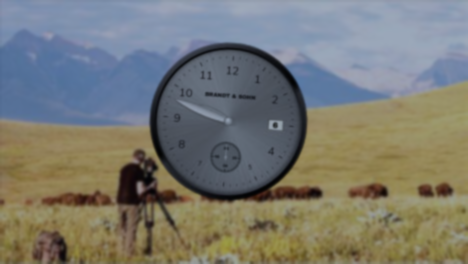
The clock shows 9.48
